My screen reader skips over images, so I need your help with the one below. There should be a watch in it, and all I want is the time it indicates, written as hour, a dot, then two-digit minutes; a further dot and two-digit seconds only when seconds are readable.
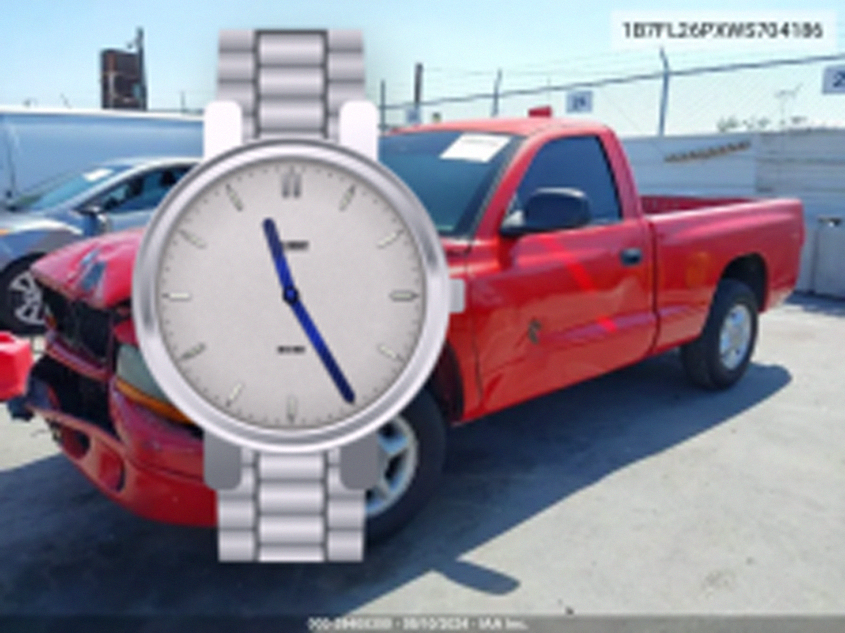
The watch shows 11.25
